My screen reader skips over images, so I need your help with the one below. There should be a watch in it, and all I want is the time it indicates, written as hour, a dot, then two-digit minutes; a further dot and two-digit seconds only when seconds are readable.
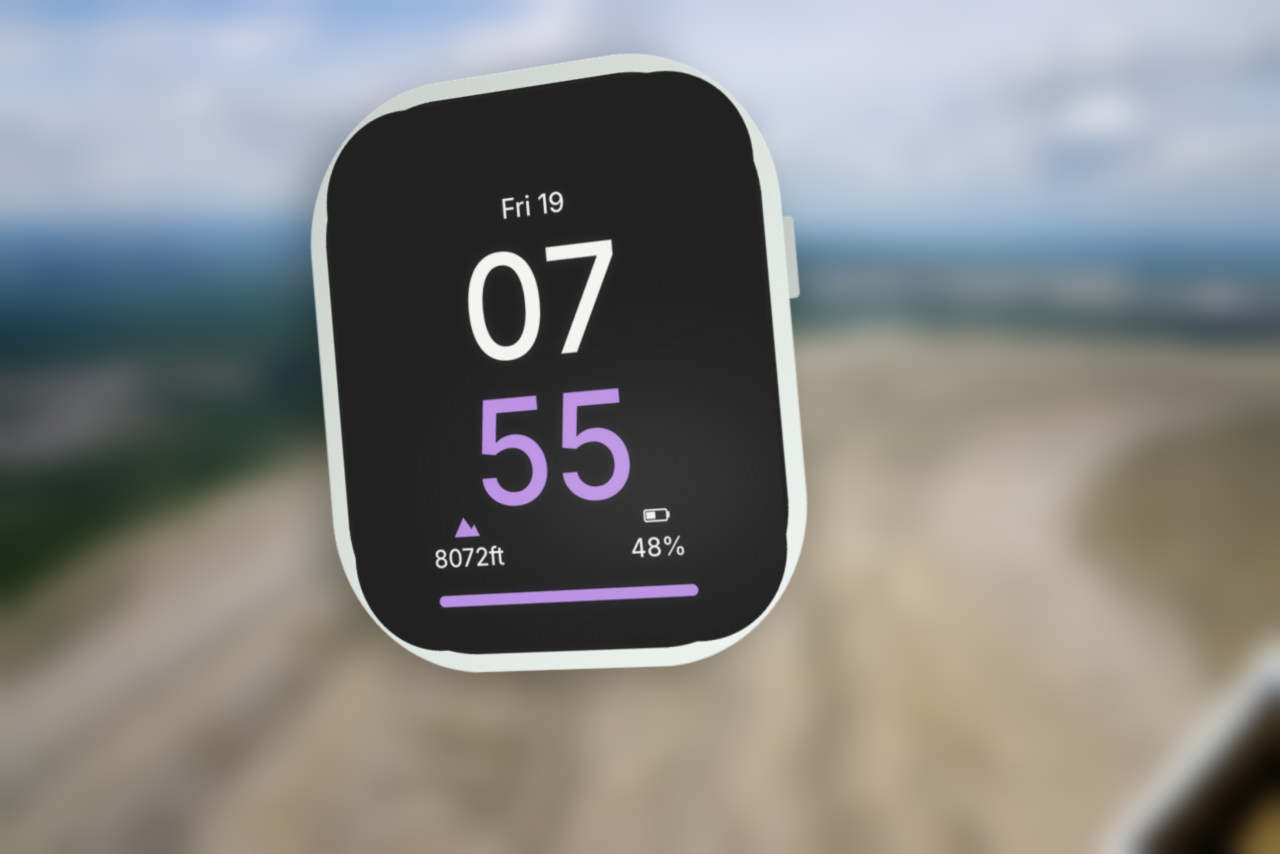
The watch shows 7.55
